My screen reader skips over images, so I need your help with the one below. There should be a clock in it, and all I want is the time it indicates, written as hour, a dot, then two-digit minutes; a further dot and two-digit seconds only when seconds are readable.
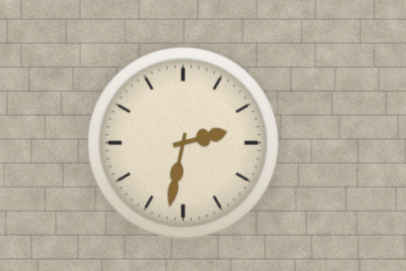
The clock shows 2.32
